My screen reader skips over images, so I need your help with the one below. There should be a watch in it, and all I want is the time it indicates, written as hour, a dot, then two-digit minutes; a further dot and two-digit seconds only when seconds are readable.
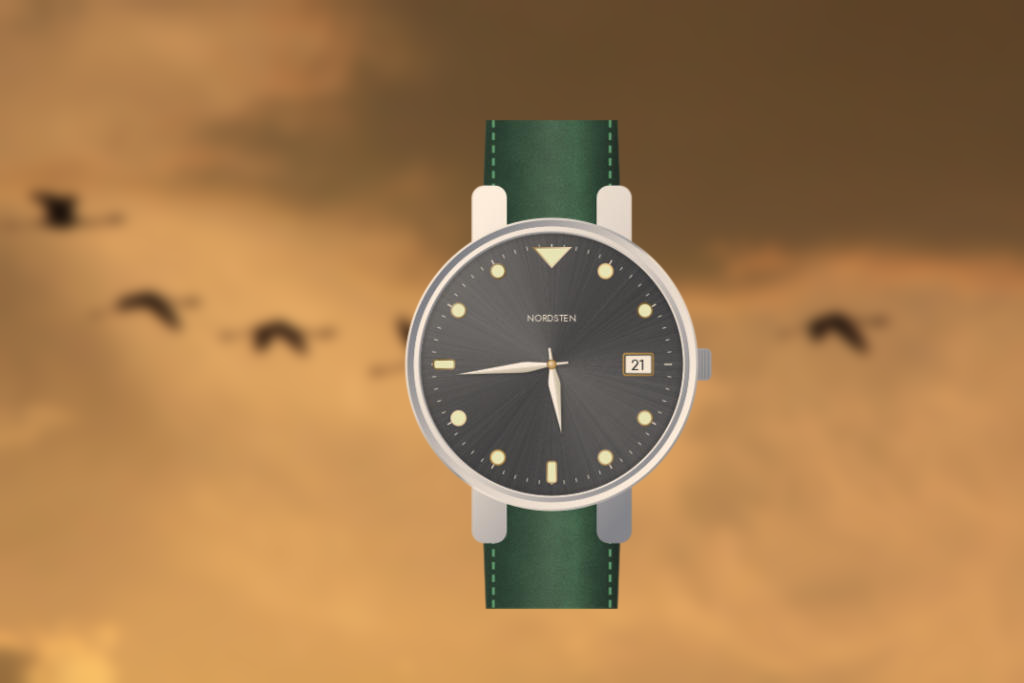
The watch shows 5.44
